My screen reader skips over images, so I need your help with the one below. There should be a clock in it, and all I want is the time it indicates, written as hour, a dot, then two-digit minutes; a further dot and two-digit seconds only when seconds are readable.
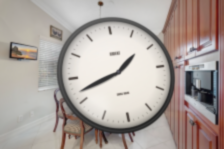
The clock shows 1.42
